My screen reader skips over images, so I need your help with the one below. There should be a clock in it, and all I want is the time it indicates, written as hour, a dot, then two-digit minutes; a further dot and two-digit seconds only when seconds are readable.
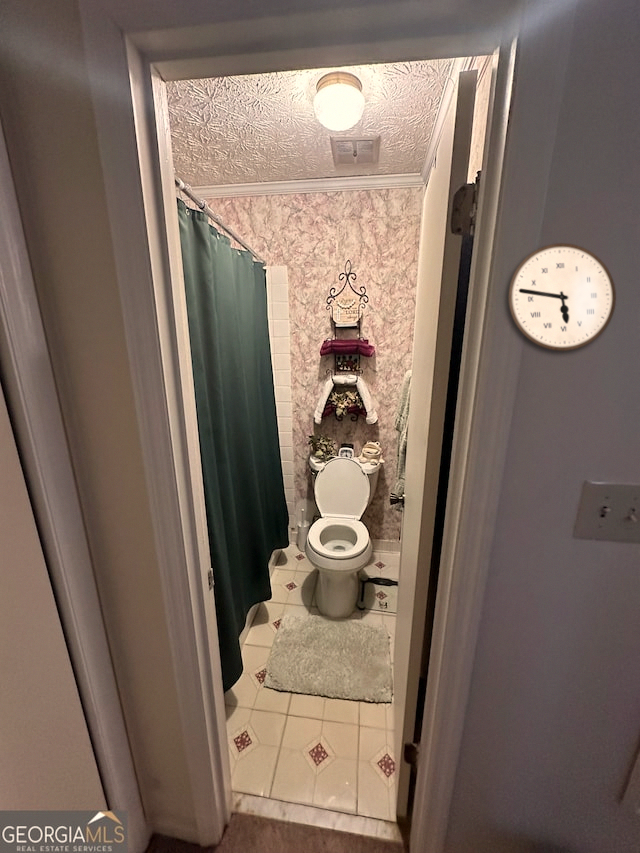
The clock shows 5.47
